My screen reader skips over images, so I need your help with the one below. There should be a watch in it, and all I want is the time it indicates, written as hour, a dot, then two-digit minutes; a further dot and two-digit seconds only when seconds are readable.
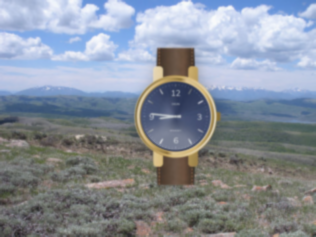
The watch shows 8.46
